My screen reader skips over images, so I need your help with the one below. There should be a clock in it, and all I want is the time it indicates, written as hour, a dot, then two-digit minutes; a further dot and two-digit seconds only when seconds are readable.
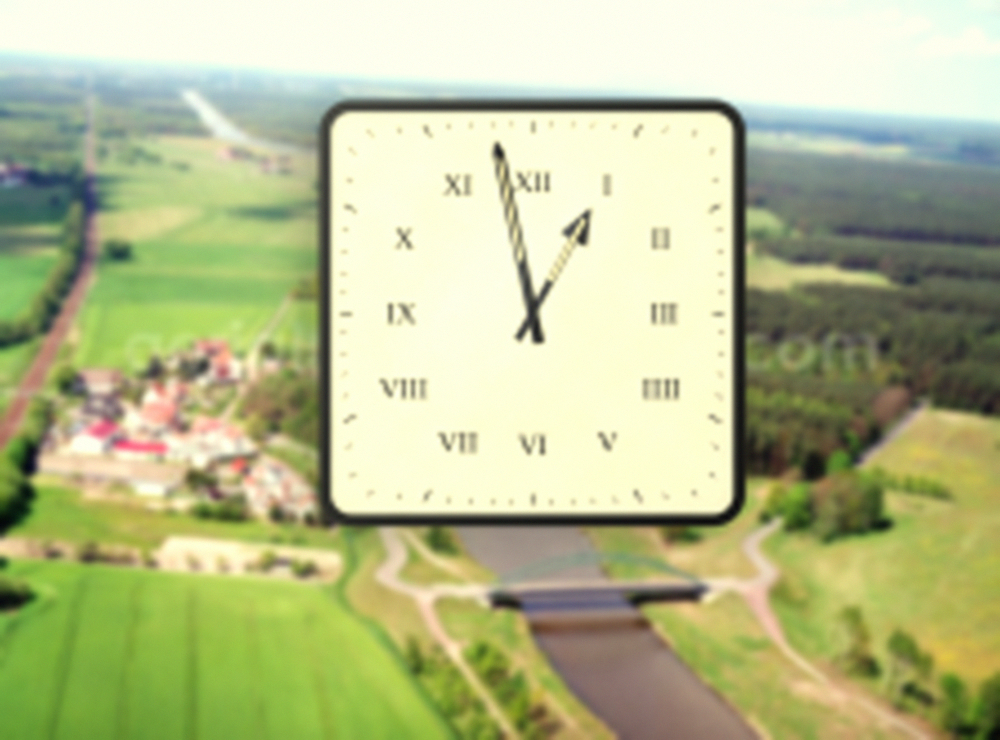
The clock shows 12.58
